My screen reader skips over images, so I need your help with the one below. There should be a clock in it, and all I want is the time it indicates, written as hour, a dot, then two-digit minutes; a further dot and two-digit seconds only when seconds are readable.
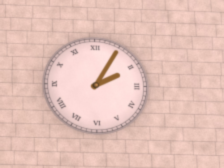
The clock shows 2.05
